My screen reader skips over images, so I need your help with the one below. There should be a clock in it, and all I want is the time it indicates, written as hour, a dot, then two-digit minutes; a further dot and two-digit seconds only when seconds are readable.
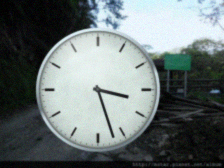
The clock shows 3.27
